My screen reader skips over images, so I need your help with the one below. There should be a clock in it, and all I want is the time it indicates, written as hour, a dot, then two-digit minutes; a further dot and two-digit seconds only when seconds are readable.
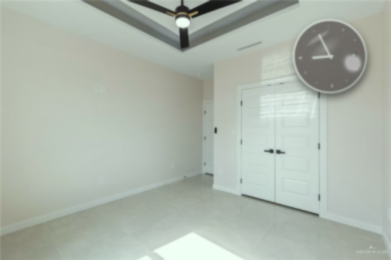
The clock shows 8.56
